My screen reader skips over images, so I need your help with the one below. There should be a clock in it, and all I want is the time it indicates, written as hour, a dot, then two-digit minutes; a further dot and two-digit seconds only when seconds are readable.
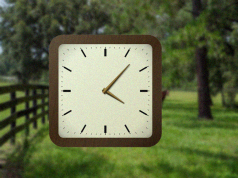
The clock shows 4.07
